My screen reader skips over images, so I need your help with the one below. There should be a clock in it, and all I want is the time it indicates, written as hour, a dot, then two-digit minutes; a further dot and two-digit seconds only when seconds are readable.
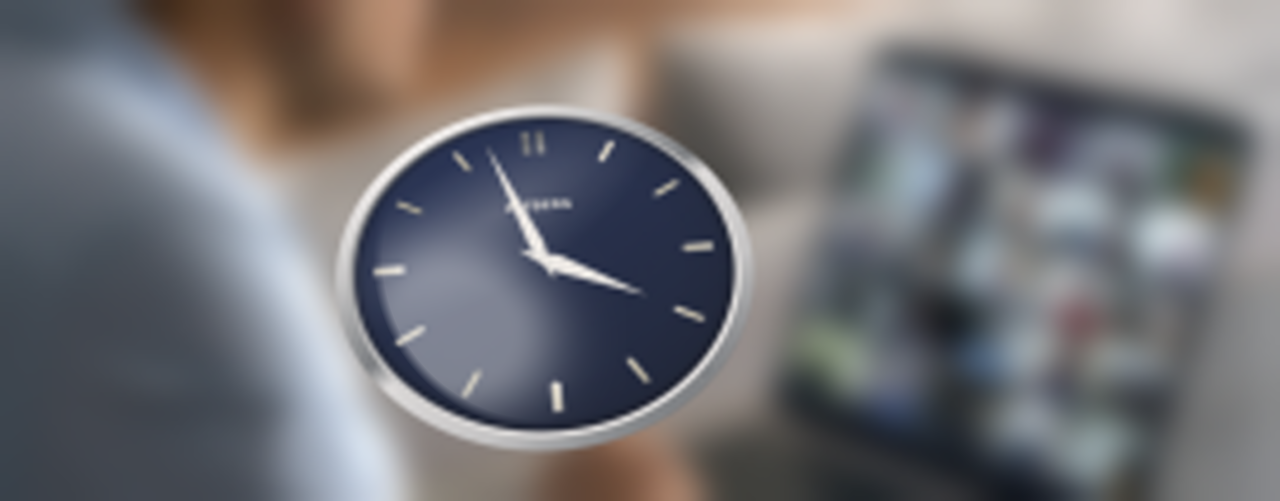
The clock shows 3.57
